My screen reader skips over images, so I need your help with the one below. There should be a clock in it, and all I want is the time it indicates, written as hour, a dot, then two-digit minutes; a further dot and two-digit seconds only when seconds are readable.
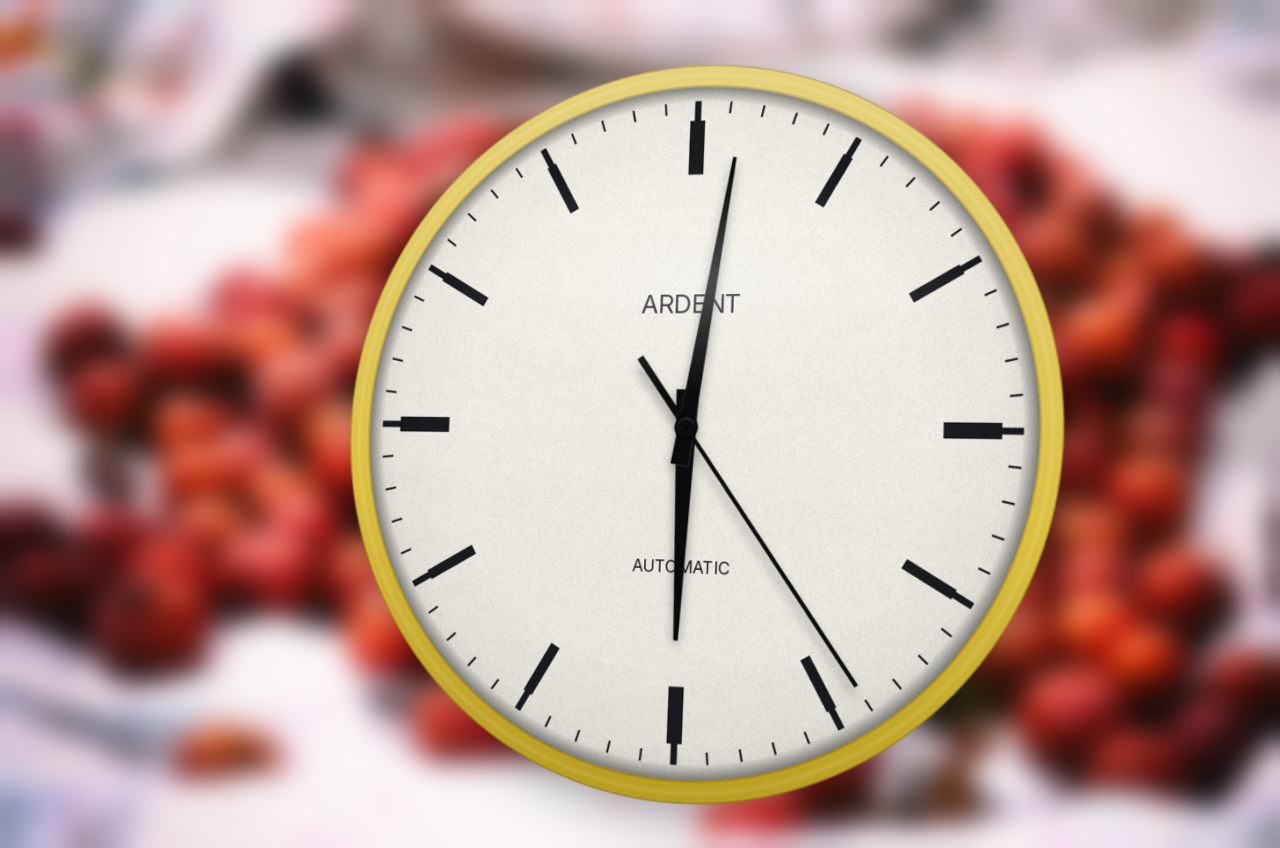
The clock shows 6.01.24
